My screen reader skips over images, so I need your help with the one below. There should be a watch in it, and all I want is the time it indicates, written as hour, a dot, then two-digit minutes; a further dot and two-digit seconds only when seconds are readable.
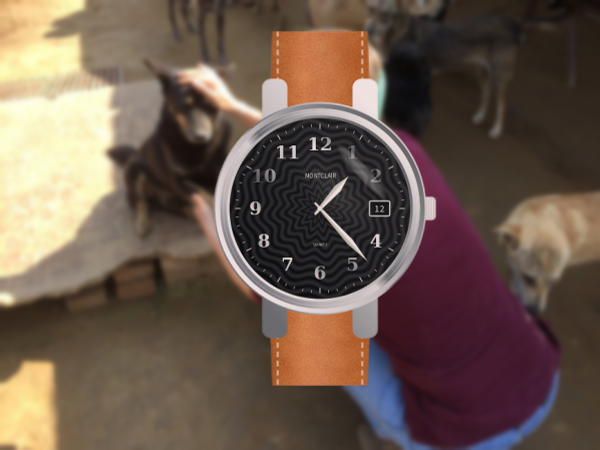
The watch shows 1.23
